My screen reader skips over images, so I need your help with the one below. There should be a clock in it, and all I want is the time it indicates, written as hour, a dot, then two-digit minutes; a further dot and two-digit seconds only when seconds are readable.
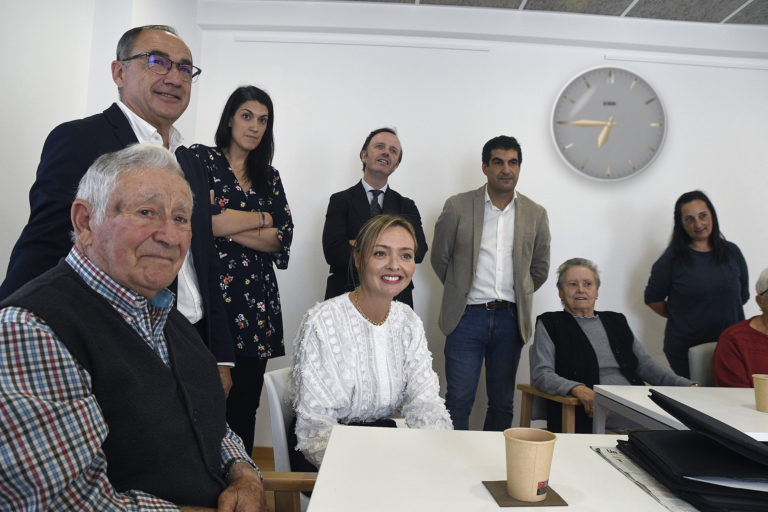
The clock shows 6.45
